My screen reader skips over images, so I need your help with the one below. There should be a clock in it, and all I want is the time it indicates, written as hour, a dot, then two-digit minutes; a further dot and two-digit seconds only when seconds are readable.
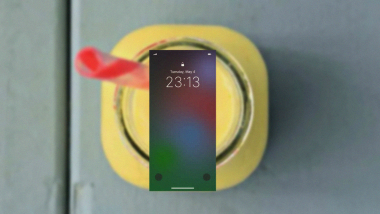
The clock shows 23.13
